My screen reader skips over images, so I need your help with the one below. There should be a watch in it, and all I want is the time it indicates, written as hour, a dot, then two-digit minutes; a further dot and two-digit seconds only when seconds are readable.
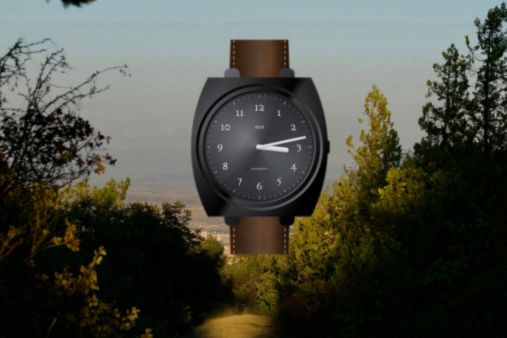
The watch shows 3.13
